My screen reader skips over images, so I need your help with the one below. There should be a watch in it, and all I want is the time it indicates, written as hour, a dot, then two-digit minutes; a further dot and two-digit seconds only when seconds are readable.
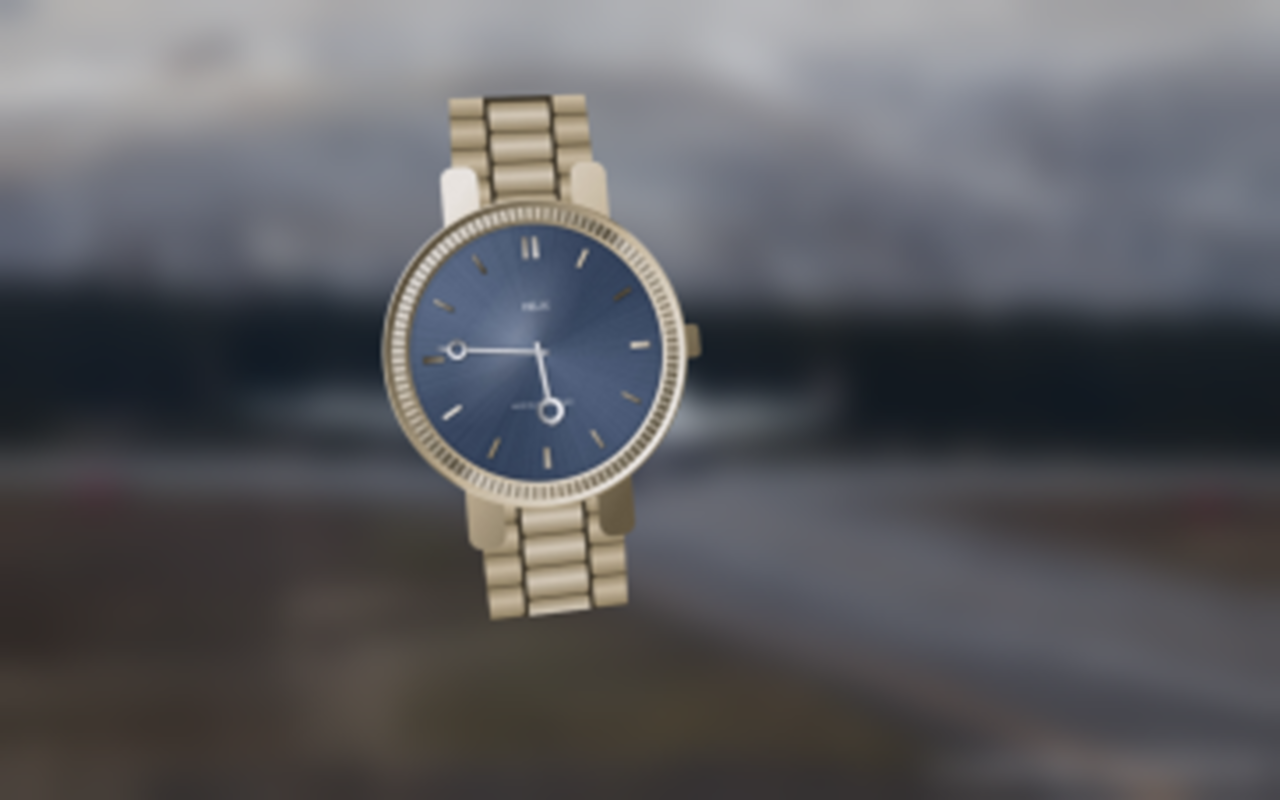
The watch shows 5.46
